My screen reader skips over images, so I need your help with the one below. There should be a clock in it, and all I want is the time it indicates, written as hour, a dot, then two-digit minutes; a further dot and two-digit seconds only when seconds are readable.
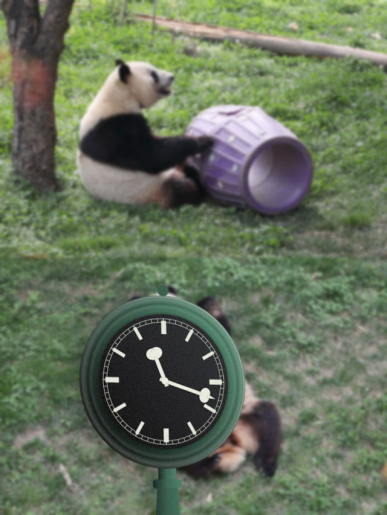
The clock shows 11.18
